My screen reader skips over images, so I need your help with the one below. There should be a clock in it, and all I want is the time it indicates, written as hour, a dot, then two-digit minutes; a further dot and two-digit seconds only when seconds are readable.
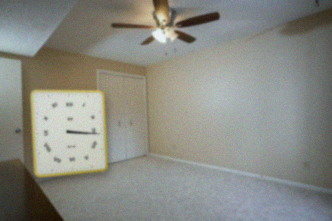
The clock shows 3.16
